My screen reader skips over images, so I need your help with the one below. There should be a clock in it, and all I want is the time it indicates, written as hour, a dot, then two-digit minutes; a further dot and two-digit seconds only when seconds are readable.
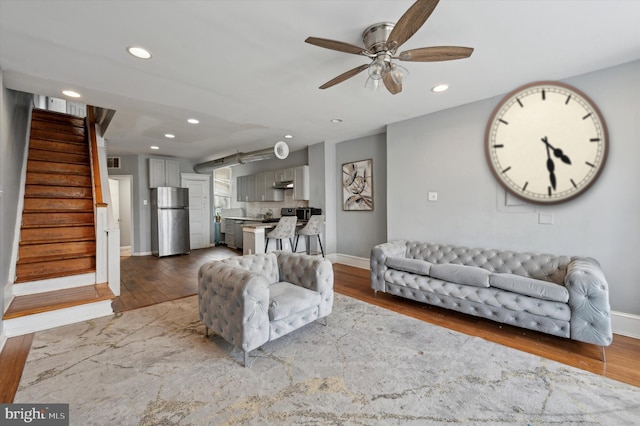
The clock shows 4.29
